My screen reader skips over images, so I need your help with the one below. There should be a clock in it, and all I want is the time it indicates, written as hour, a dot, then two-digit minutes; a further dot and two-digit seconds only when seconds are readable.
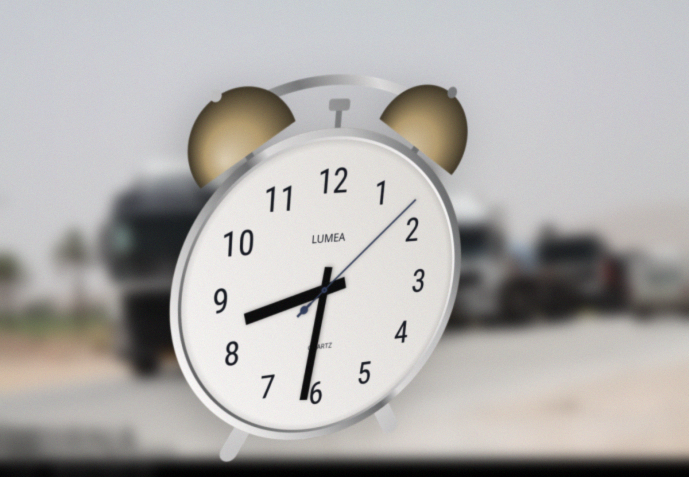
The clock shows 8.31.08
